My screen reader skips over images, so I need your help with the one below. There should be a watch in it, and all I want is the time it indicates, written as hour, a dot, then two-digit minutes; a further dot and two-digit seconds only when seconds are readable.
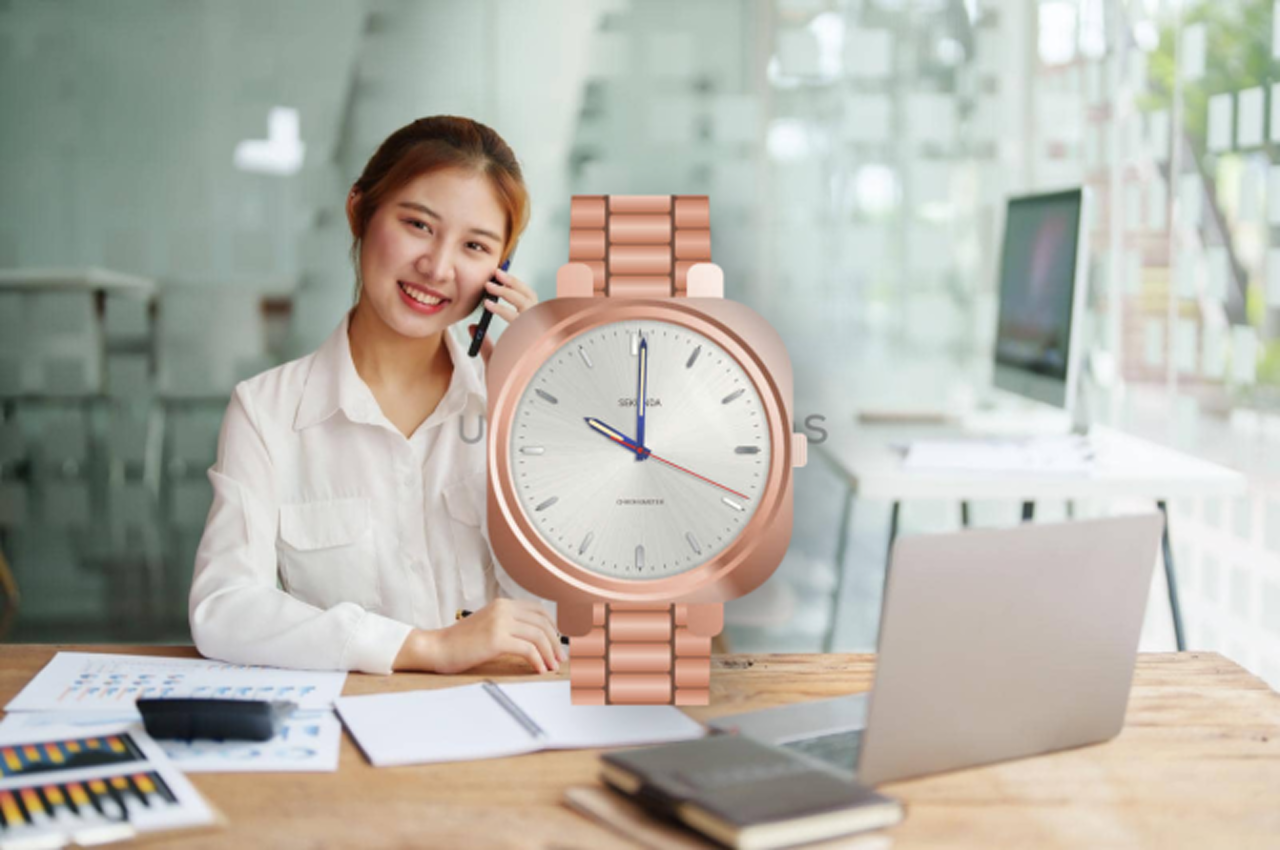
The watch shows 10.00.19
